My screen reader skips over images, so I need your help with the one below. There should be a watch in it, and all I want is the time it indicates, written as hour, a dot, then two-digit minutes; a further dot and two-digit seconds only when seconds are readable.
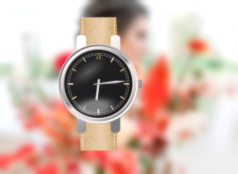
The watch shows 6.14
